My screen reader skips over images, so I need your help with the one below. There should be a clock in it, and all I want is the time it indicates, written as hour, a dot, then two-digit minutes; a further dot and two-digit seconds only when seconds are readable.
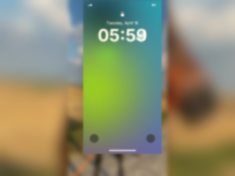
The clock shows 5.59
